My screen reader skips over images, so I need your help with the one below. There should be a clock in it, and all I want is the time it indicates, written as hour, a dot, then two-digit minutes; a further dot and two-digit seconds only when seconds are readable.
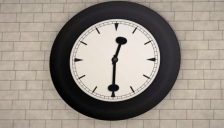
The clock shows 12.30
